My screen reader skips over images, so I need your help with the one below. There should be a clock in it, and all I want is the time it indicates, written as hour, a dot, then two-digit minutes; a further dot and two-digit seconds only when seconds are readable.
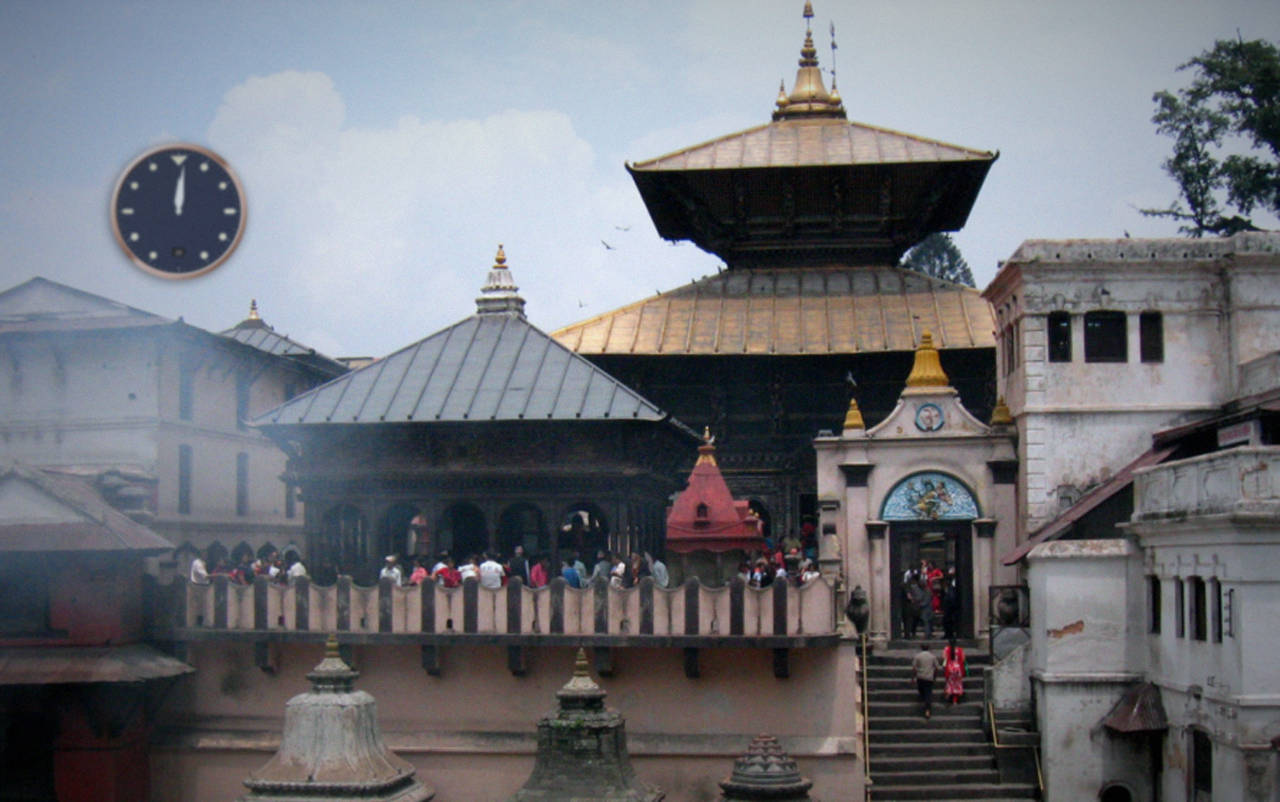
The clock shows 12.01
